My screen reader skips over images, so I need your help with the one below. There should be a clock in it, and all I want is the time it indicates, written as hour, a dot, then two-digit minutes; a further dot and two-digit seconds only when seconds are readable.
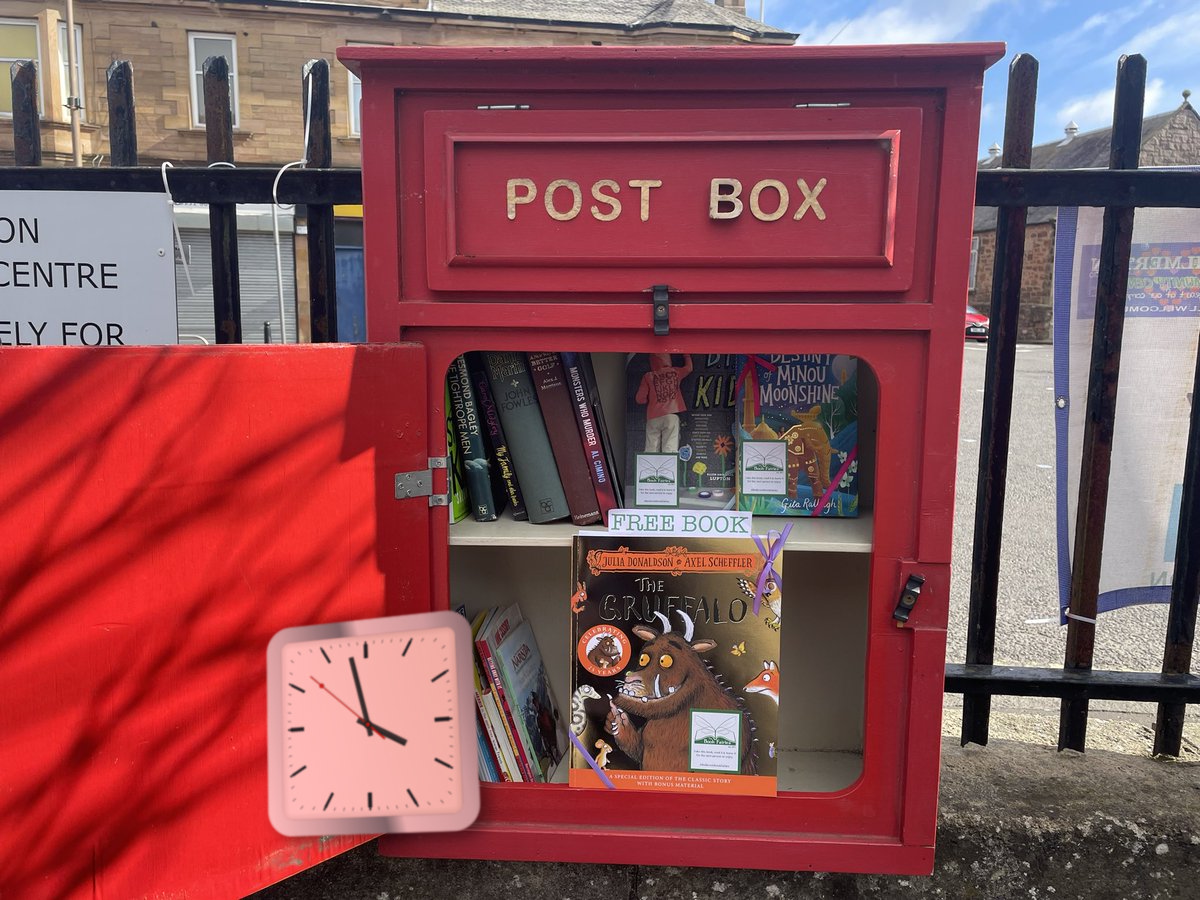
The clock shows 3.57.52
